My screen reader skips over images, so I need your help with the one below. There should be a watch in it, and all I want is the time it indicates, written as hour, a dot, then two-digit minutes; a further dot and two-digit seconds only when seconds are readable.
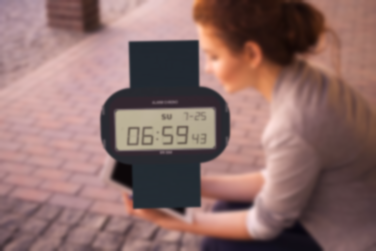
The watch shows 6.59
